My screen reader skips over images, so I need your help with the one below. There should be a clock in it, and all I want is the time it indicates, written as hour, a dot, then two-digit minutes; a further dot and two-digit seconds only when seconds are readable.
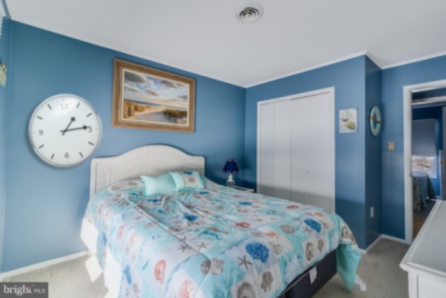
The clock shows 1.14
